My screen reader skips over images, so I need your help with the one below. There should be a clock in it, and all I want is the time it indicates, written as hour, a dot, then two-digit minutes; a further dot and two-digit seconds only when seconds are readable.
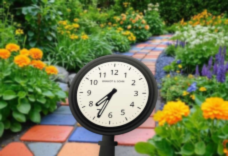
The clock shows 7.34
